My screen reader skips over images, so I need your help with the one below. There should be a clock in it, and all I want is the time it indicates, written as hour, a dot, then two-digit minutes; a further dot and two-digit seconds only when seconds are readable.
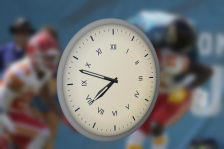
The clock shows 7.48
